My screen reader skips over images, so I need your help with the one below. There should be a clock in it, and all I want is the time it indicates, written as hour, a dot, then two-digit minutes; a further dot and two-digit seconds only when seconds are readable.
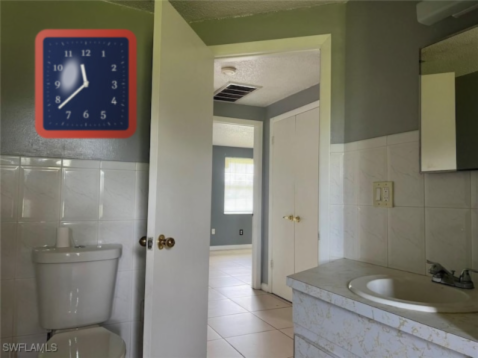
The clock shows 11.38
